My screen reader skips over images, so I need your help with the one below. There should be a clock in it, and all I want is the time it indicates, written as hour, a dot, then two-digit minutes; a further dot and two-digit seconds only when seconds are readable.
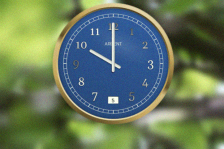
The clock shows 10.00
